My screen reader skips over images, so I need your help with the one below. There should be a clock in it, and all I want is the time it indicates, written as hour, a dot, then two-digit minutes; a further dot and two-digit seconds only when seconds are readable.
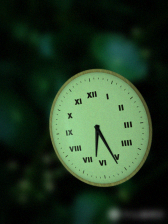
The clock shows 6.26
